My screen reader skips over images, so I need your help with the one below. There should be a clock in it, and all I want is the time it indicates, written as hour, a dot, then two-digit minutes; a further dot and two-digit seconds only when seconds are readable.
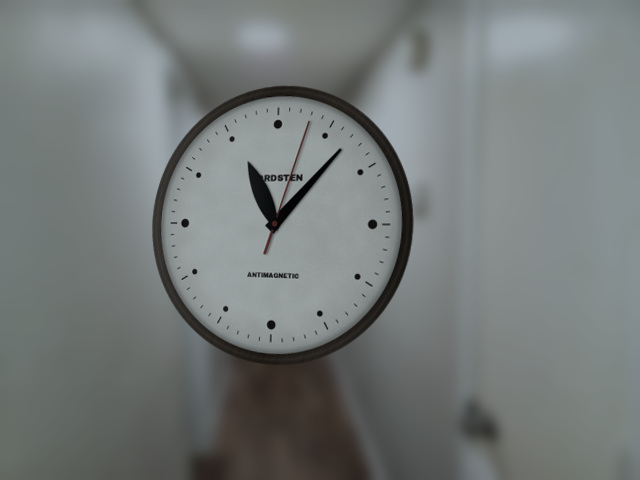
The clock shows 11.07.03
